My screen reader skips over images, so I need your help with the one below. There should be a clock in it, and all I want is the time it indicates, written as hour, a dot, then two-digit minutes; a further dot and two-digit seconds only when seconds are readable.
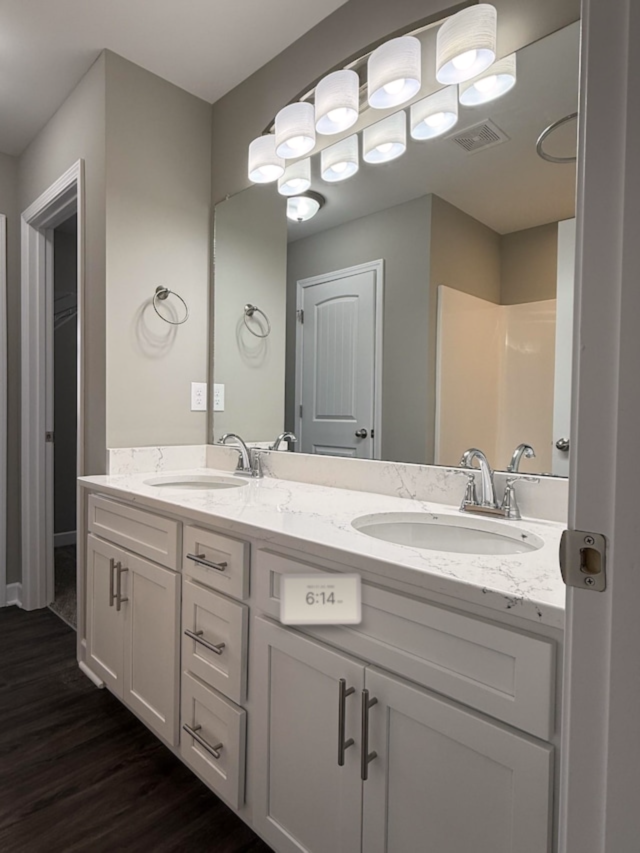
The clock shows 6.14
